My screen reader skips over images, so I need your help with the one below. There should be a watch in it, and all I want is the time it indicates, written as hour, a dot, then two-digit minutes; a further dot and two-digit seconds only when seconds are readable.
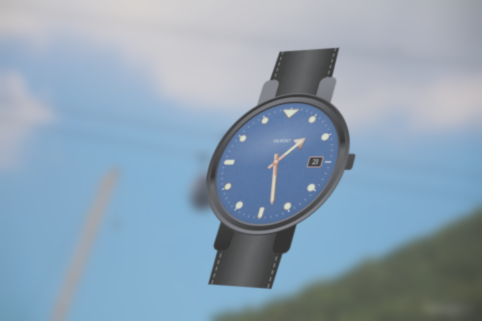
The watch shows 1.28
